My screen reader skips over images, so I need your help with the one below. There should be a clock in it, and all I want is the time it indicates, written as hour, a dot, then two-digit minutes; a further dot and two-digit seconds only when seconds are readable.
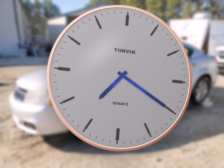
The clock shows 7.20
